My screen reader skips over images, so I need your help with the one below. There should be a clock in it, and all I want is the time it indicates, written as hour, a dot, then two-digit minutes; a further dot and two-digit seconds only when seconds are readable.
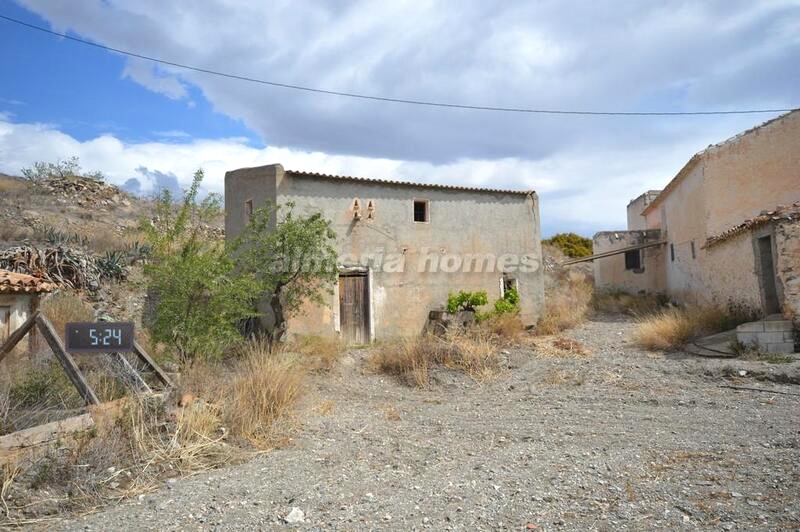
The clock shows 5.24
